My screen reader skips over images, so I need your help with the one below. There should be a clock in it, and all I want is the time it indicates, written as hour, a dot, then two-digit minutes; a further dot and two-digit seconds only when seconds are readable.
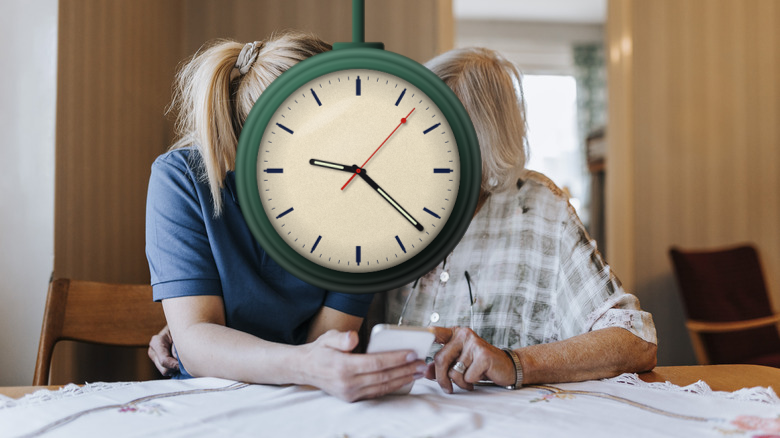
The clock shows 9.22.07
